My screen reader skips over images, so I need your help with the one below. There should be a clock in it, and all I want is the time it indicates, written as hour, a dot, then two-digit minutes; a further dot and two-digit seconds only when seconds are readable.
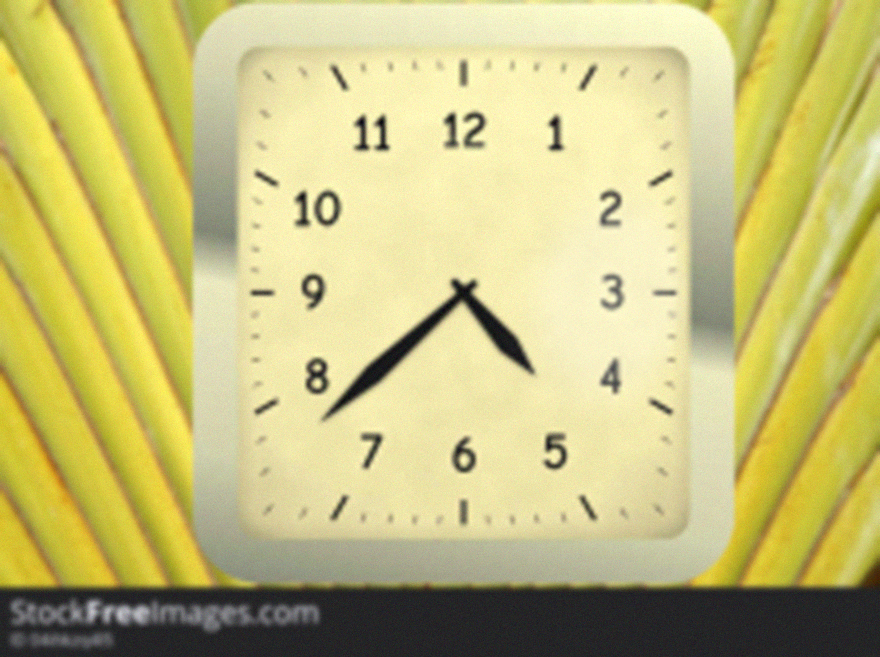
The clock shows 4.38
